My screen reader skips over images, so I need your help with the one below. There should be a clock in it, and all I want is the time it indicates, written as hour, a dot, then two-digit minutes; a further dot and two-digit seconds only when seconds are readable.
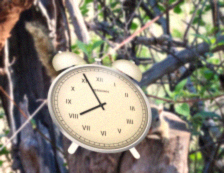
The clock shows 7.56
